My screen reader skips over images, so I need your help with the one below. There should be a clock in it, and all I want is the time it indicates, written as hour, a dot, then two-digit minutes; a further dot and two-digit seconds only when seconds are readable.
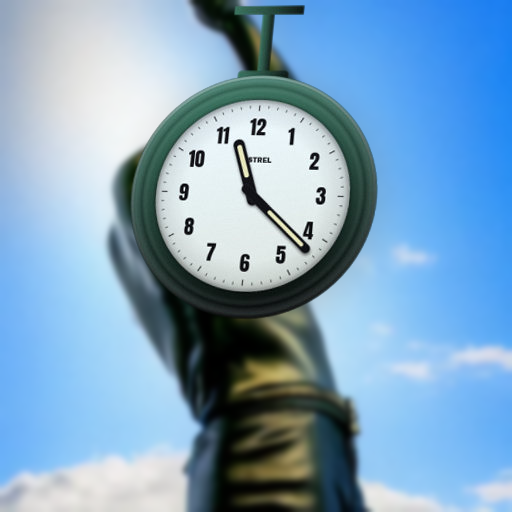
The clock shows 11.22
